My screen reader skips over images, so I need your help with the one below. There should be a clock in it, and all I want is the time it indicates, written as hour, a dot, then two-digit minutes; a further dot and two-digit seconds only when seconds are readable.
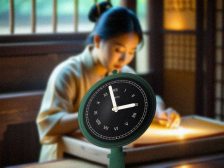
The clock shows 2.58
